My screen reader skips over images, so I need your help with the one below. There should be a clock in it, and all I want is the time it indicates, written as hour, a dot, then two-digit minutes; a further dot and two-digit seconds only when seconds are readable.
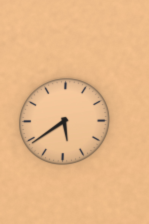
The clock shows 5.39
